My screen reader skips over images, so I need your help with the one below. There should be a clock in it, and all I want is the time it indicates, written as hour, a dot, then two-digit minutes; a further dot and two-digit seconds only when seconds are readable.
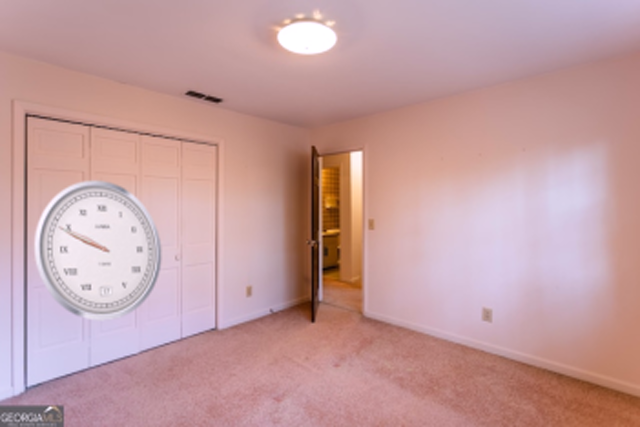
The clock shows 9.49
